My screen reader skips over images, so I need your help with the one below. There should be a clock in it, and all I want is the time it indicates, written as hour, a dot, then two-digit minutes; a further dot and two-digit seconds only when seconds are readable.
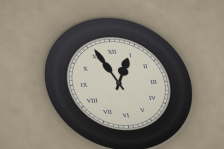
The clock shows 12.56
